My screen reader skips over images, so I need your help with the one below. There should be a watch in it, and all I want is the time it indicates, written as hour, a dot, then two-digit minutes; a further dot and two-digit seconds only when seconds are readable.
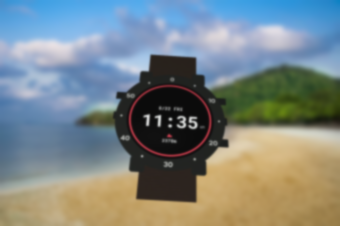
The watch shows 11.35
